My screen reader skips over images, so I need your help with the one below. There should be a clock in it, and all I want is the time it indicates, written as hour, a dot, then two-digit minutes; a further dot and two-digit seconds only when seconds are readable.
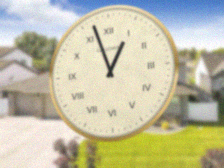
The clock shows 12.57
